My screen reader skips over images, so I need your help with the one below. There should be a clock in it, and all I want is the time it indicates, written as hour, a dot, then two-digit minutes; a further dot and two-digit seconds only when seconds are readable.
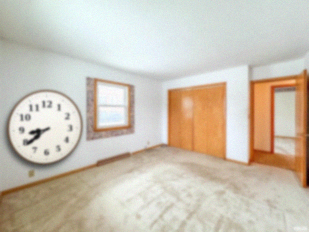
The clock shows 8.39
